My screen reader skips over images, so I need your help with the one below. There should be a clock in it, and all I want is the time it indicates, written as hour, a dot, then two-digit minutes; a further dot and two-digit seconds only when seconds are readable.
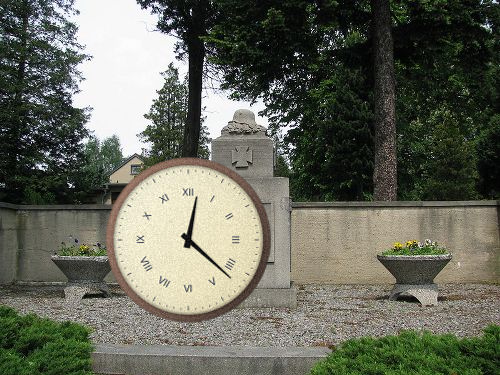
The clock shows 12.22
